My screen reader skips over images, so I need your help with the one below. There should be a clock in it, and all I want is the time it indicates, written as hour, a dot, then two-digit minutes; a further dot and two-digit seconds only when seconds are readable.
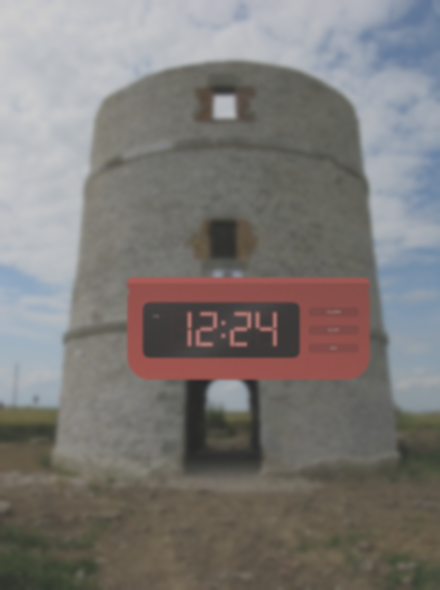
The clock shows 12.24
